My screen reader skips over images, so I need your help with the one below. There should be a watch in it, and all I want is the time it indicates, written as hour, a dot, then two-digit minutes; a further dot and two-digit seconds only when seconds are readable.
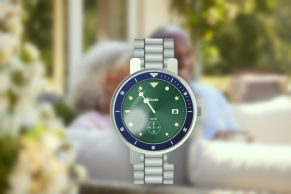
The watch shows 10.54
